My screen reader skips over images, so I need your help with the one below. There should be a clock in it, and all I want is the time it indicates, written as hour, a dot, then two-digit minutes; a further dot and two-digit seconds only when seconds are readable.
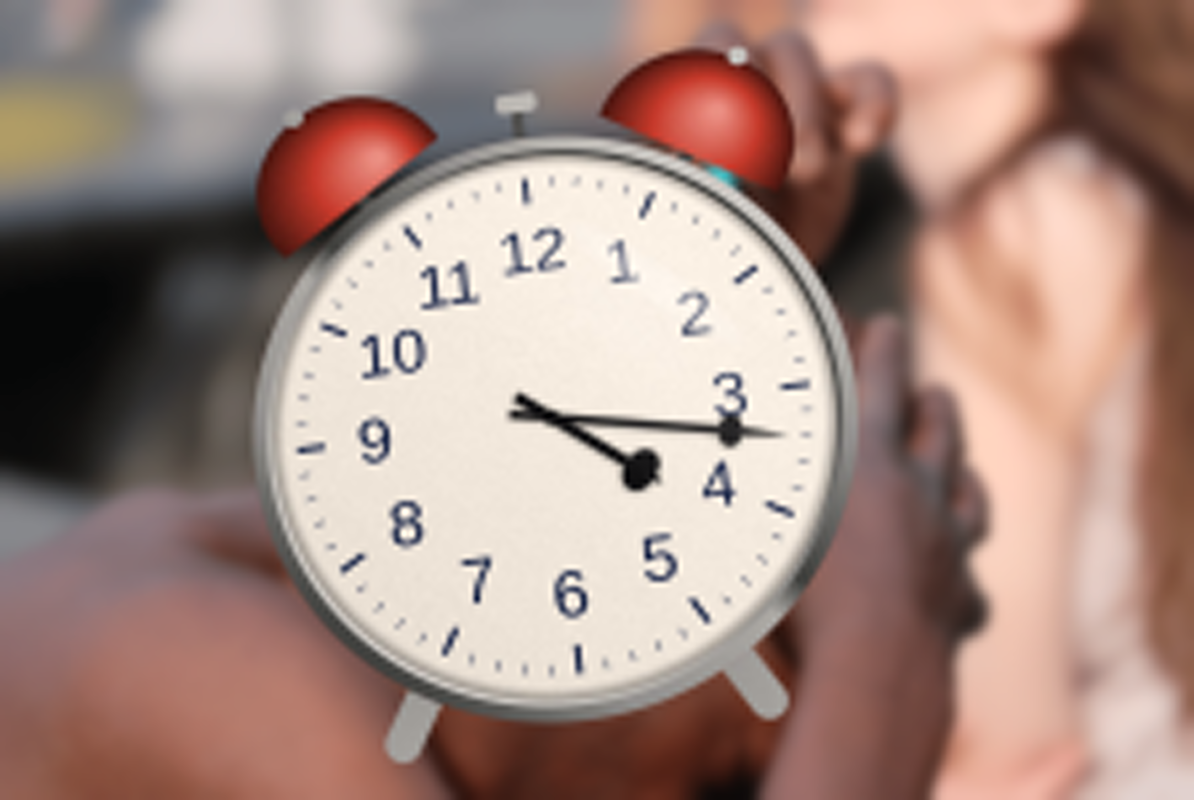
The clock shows 4.17
